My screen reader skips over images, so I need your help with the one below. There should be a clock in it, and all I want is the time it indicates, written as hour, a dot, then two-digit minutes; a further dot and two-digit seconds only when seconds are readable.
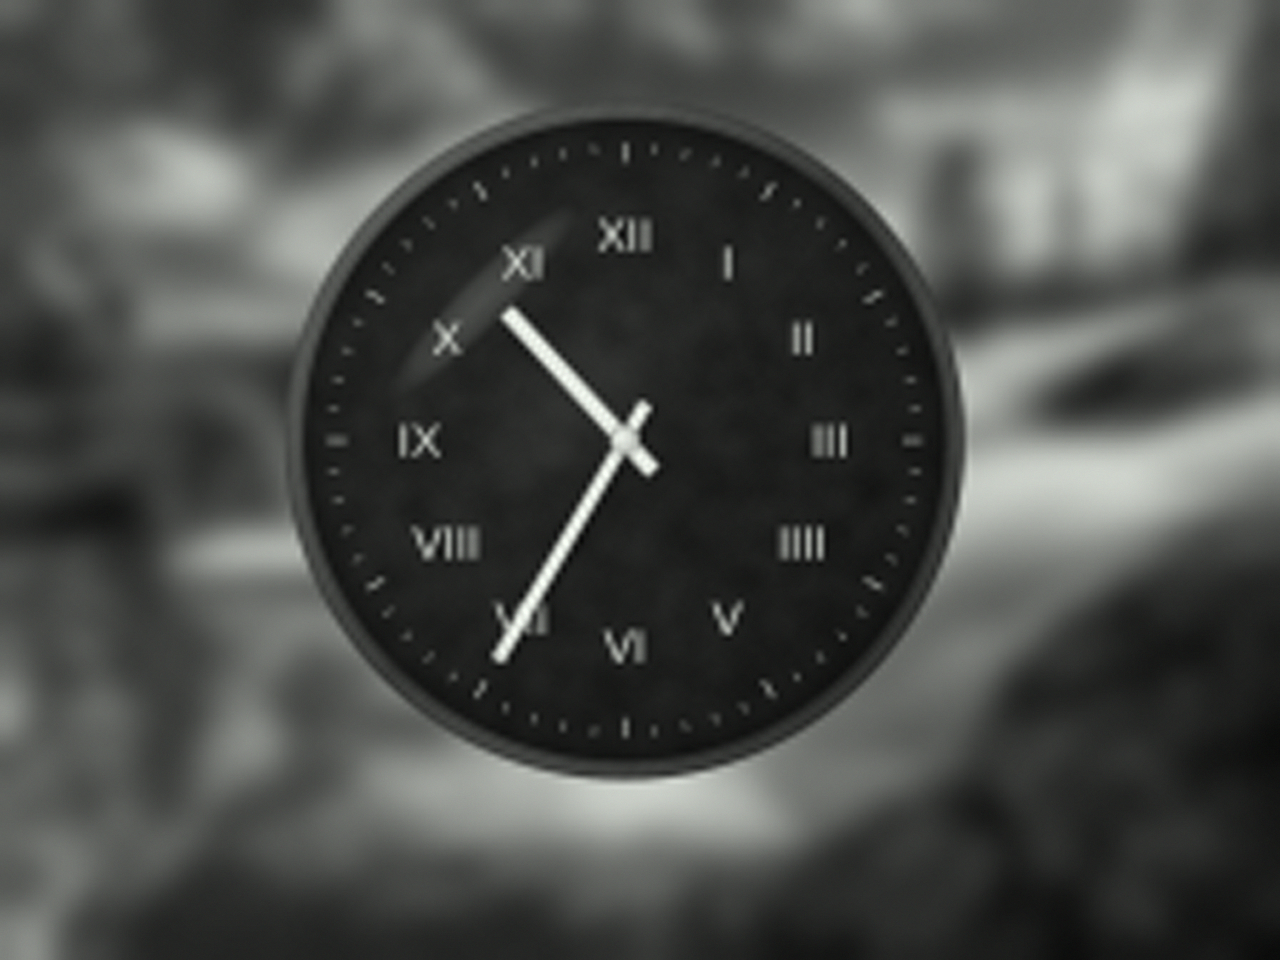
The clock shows 10.35
